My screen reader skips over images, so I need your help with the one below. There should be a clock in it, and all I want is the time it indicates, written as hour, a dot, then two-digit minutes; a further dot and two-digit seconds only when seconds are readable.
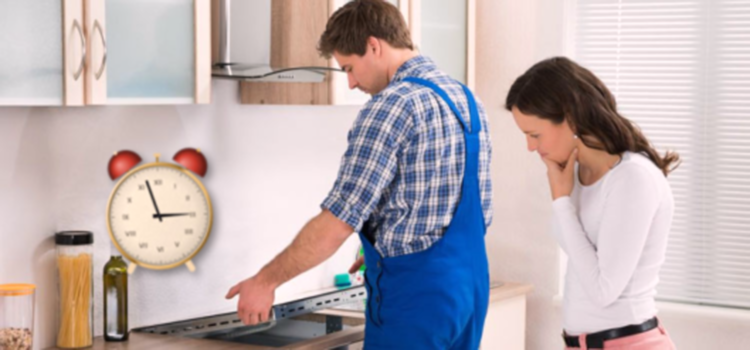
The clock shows 2.57
